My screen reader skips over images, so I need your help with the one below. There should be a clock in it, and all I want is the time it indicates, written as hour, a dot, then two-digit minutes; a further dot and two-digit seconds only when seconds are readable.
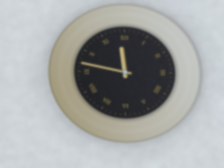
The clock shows 11.47
